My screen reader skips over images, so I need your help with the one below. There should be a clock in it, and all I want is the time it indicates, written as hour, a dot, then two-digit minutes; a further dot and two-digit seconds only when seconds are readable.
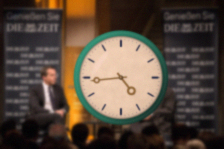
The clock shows 4.44
